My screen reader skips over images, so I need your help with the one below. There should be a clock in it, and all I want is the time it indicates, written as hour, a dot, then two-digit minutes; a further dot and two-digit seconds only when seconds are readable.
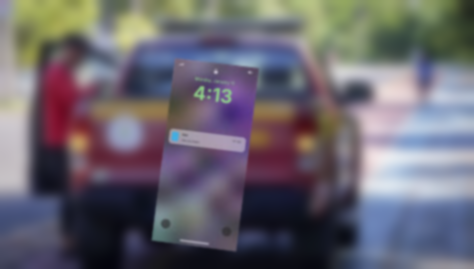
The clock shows 4.13
